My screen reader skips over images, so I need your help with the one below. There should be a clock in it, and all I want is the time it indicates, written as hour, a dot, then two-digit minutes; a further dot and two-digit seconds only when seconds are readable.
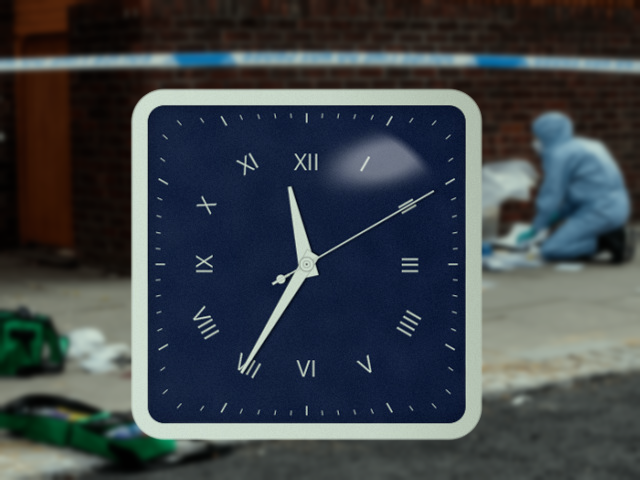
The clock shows 11.35.10
